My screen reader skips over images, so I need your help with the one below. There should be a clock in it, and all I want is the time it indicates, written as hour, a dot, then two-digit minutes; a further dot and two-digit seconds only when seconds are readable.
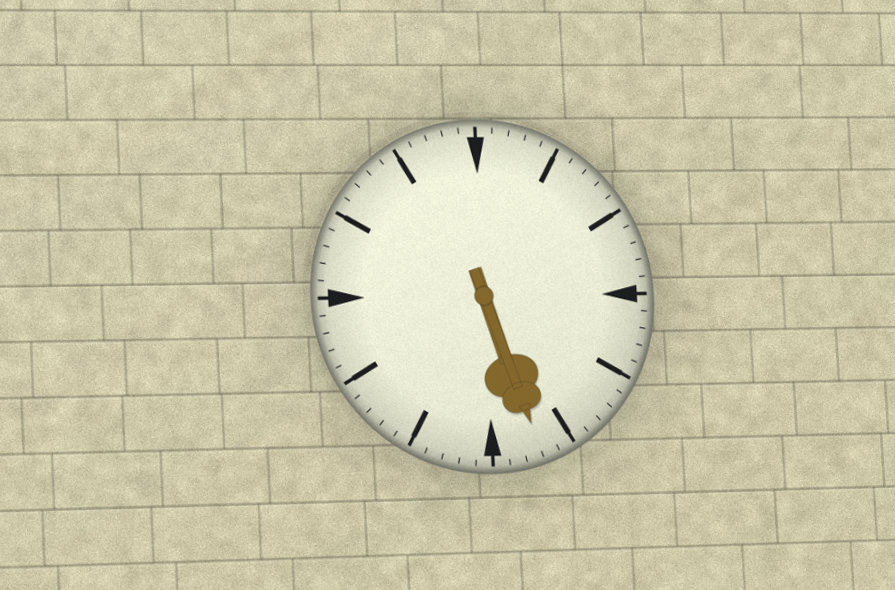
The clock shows 5.27
